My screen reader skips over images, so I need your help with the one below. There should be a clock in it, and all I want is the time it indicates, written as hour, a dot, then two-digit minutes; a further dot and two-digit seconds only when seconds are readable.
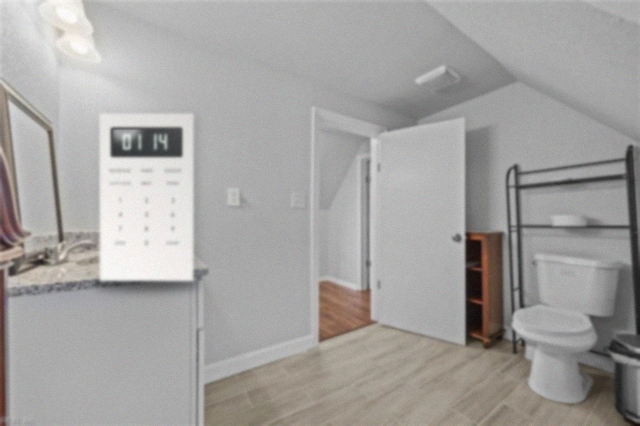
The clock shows 1.14
